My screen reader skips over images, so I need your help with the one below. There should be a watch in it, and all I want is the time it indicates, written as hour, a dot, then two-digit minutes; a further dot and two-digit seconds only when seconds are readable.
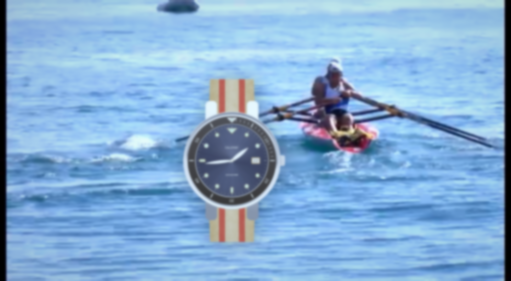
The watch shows 1.44
